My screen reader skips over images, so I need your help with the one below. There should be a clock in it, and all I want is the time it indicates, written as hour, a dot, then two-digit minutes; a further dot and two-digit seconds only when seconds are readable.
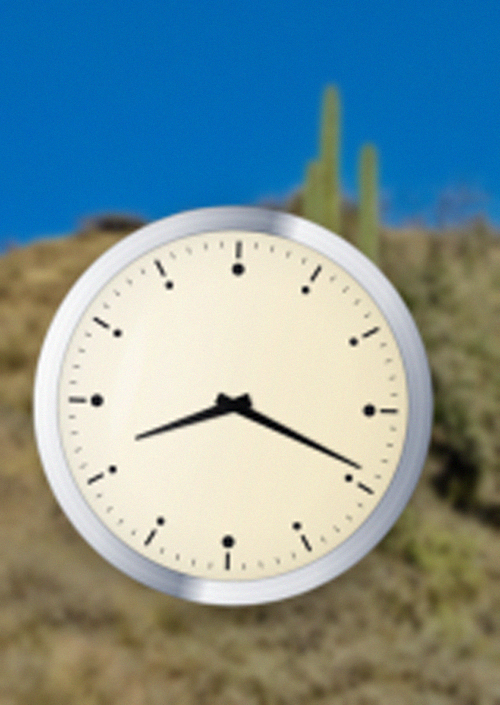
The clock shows 8.19
